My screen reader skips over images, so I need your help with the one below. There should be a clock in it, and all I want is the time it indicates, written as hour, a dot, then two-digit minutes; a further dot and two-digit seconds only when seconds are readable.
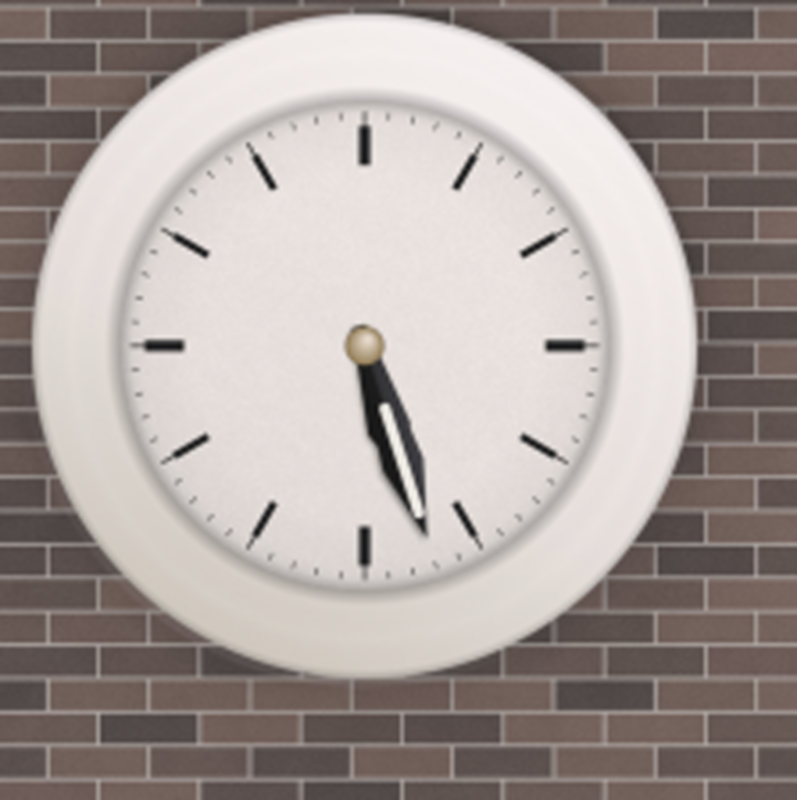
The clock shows 5.27
